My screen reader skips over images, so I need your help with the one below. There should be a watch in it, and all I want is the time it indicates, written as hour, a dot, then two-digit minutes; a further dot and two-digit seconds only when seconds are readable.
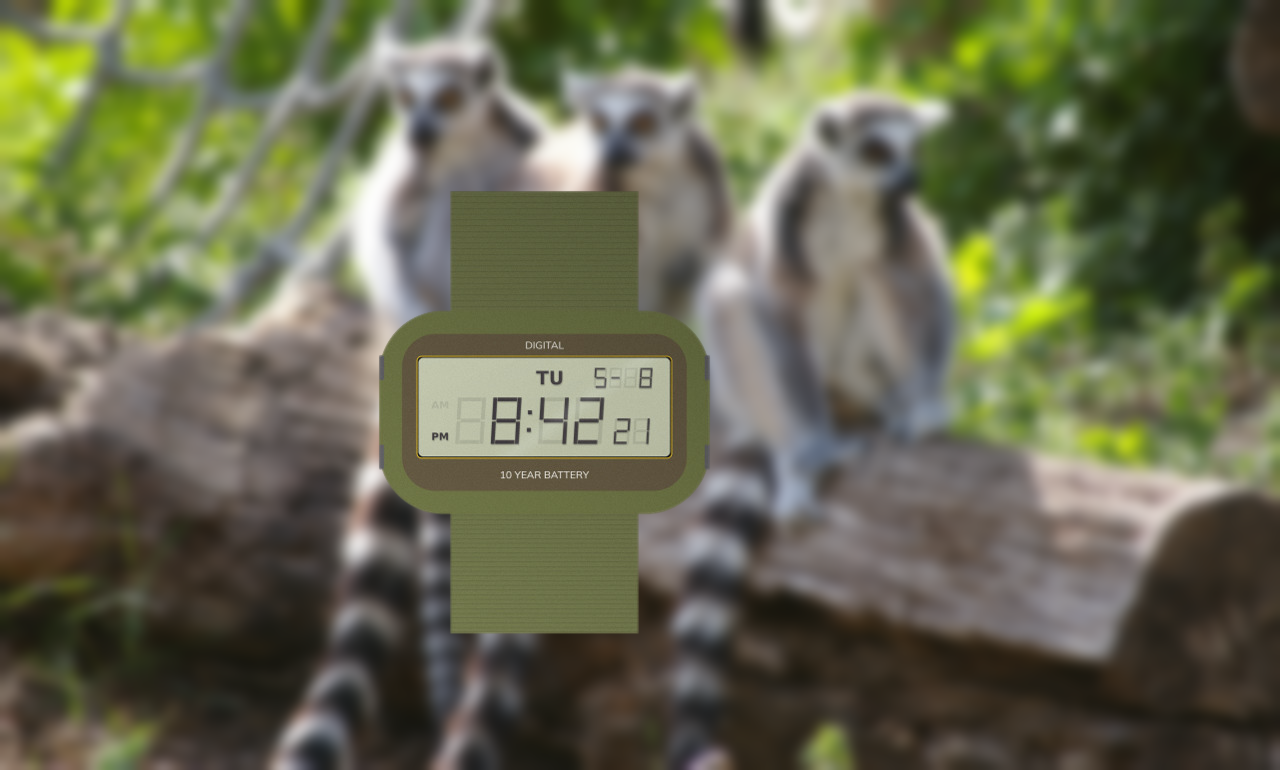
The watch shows 8.42.21
